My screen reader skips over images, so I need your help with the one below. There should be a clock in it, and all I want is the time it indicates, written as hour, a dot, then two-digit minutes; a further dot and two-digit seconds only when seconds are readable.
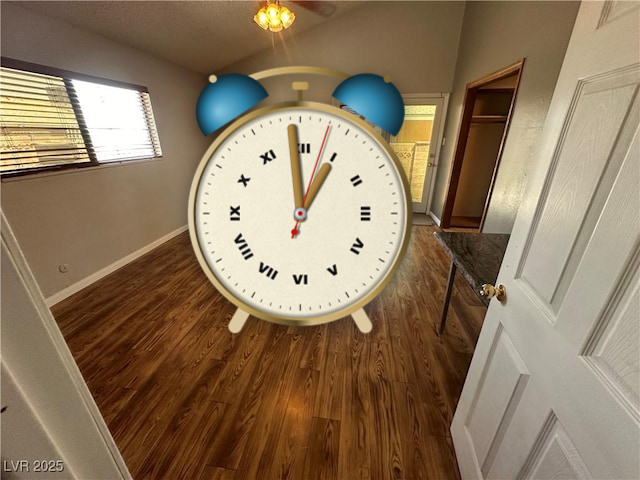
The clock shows 12.59.03
